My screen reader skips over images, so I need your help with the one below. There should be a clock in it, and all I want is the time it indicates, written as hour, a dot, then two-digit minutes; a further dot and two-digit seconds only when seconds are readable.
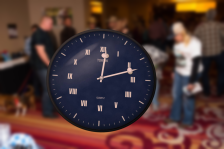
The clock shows 12.12
